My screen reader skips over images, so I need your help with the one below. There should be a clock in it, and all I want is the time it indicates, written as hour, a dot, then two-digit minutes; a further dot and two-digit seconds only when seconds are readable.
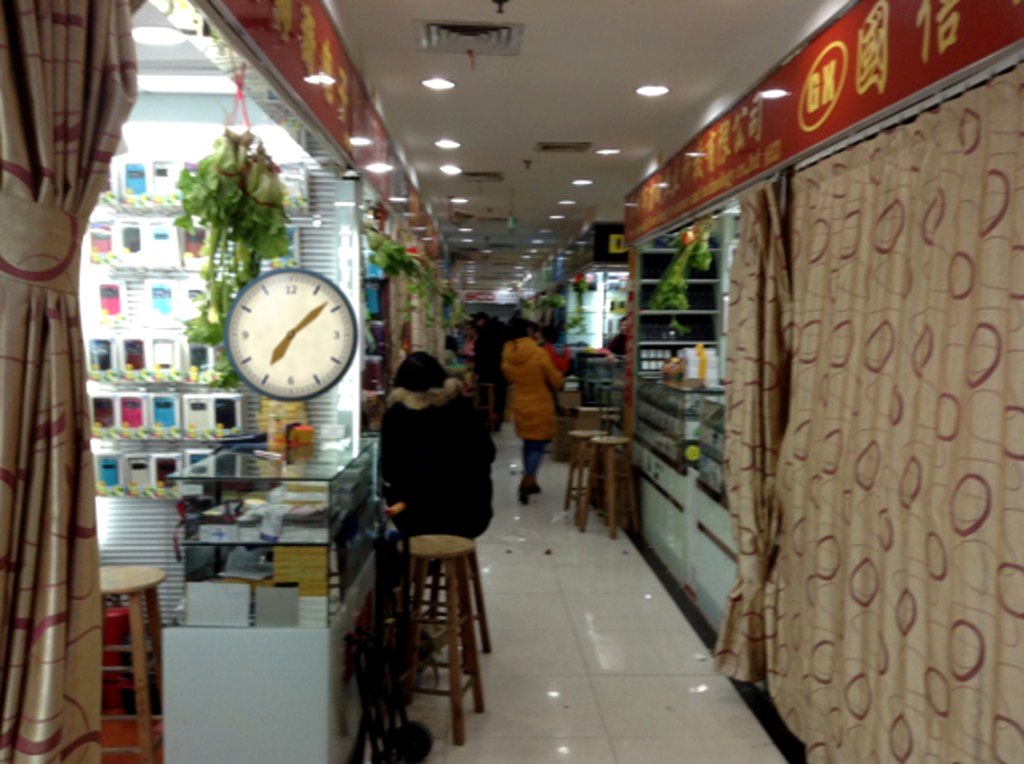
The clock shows 7.08
